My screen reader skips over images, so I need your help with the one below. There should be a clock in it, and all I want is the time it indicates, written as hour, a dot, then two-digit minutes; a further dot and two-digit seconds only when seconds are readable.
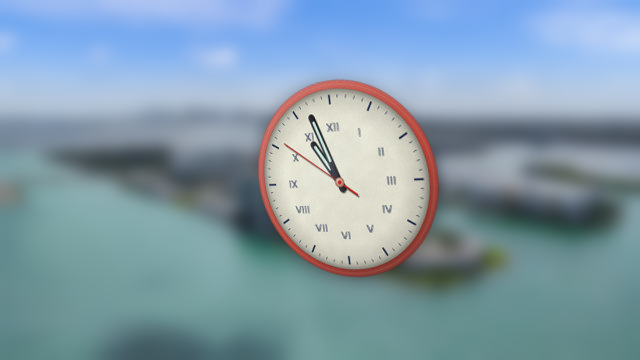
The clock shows 10.56.51
